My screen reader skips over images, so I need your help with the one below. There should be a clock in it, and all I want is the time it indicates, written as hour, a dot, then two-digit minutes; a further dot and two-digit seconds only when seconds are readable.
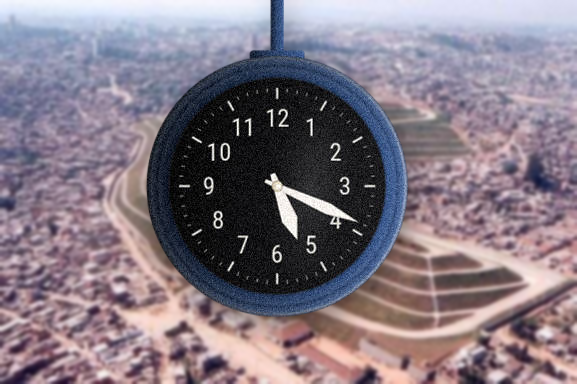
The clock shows 5.19
